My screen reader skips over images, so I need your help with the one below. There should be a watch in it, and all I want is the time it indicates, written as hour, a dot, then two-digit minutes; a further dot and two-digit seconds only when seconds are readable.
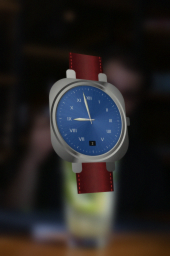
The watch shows 8.58
